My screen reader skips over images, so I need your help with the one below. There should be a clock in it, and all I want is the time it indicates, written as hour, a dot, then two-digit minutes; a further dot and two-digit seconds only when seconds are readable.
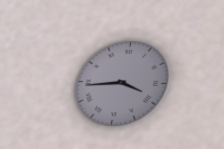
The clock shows 3.44
